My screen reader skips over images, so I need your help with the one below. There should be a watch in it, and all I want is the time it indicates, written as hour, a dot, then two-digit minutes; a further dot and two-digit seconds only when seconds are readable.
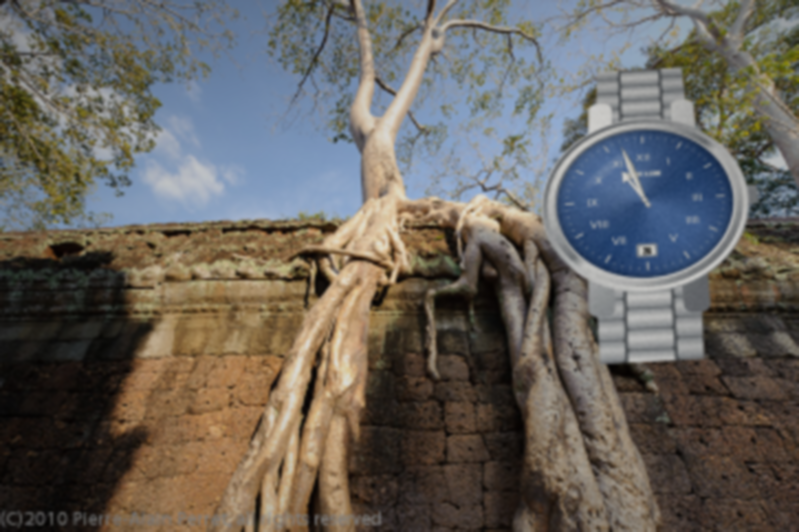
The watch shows 10.57
